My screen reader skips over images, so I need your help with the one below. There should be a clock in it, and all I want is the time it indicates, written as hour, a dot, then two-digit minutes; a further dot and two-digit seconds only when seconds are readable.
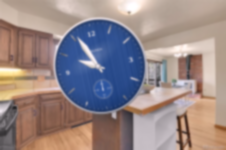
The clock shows 9.56
